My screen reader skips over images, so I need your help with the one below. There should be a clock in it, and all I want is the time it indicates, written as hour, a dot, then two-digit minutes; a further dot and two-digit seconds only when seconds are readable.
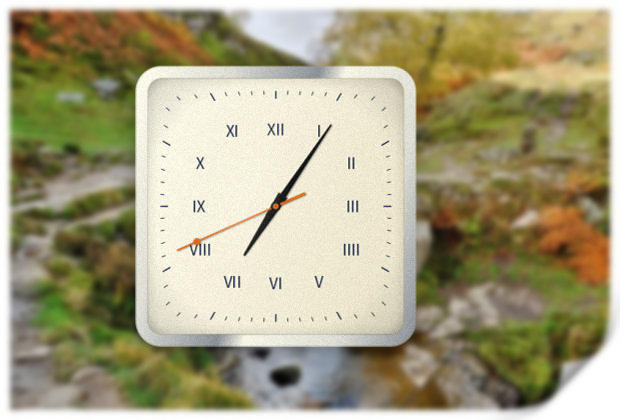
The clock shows 7.05.41
